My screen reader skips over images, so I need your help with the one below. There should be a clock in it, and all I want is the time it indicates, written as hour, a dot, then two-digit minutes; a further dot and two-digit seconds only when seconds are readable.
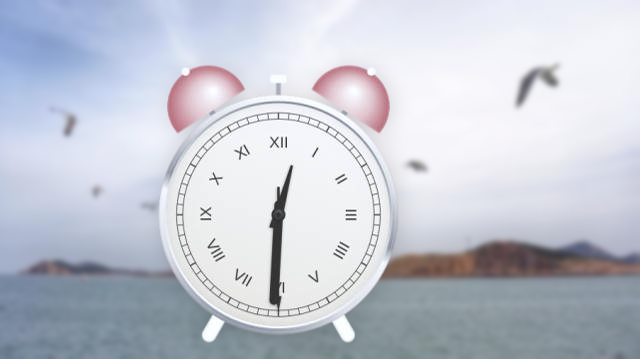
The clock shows 12.30.30
